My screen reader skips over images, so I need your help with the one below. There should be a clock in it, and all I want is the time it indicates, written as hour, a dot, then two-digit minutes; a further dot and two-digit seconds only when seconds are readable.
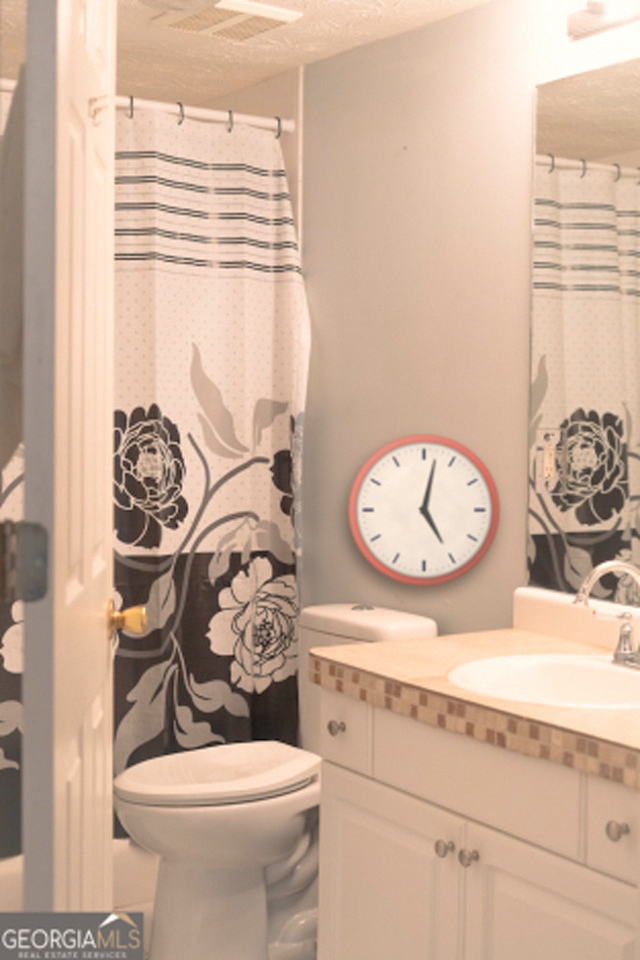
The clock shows 5.02
